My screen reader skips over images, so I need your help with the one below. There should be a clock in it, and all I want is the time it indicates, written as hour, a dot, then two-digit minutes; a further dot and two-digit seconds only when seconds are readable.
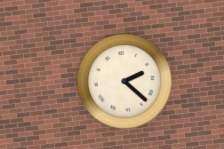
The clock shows 2.23
